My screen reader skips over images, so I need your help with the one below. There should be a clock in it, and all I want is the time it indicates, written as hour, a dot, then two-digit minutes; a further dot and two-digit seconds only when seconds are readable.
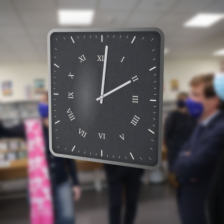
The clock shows 2.01
